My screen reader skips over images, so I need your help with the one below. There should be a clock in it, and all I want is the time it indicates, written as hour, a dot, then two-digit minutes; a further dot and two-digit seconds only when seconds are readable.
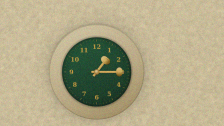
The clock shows 1.15
